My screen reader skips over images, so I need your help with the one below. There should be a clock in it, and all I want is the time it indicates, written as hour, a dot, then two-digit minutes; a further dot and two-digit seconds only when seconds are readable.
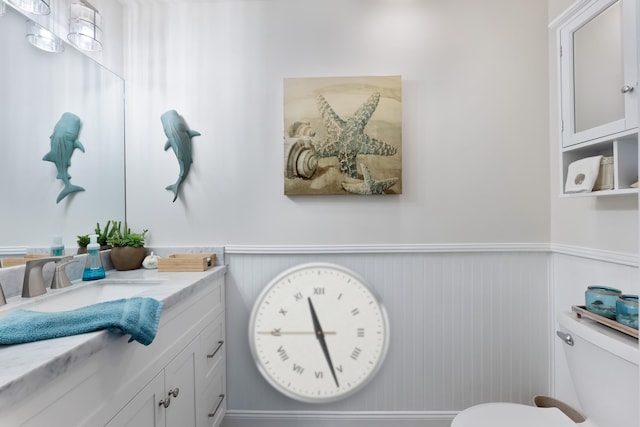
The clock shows 11.26.45
